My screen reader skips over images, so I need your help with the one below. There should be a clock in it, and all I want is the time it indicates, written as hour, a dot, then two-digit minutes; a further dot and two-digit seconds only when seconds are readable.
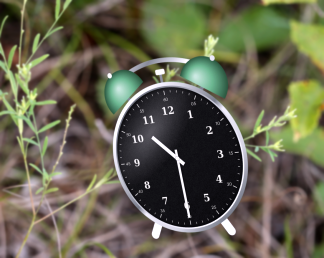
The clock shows 10.30
